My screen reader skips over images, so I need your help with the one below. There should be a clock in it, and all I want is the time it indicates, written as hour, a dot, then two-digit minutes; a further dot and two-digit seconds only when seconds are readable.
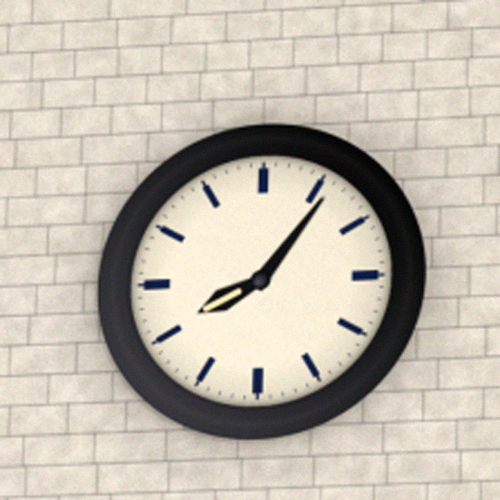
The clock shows 8.06
